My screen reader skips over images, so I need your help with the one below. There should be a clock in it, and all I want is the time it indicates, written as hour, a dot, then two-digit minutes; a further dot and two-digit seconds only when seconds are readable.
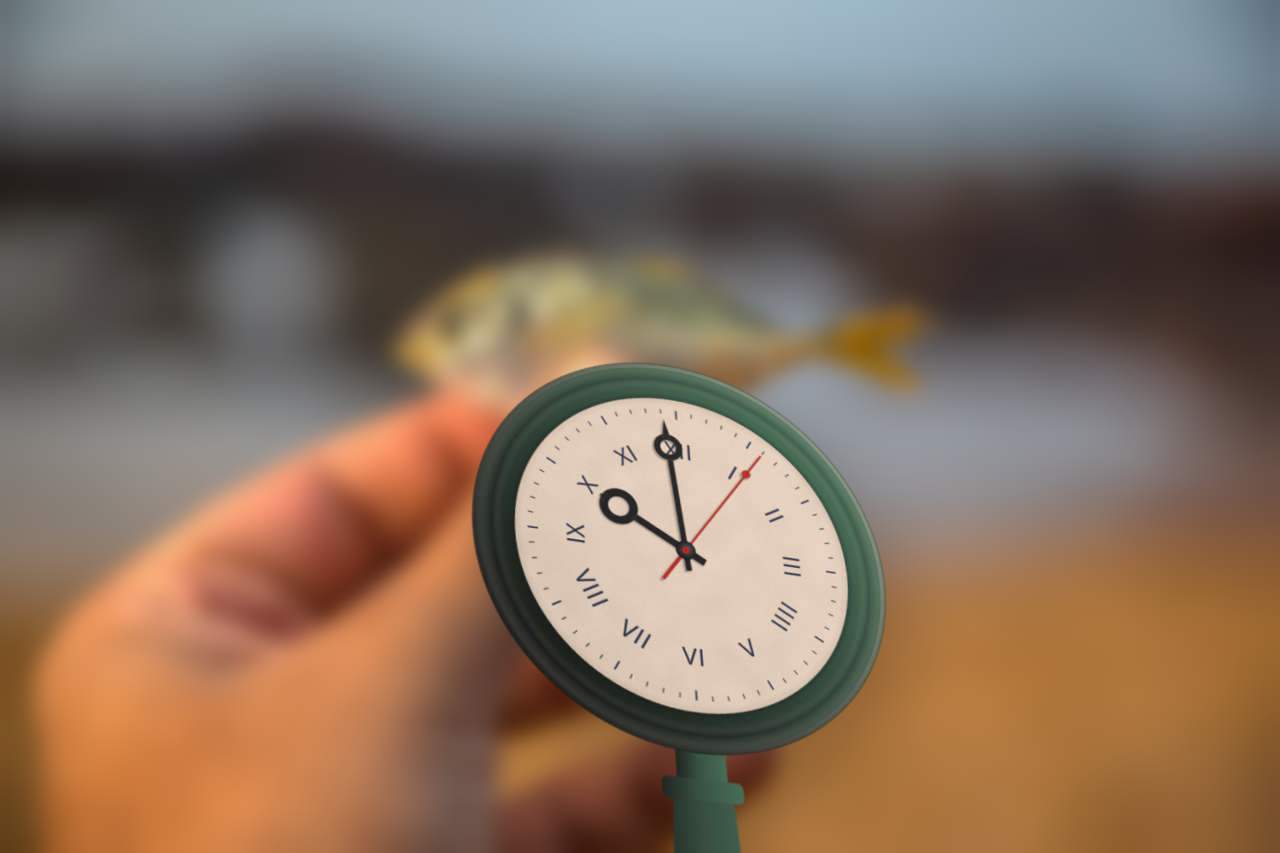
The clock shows 9.59.06
